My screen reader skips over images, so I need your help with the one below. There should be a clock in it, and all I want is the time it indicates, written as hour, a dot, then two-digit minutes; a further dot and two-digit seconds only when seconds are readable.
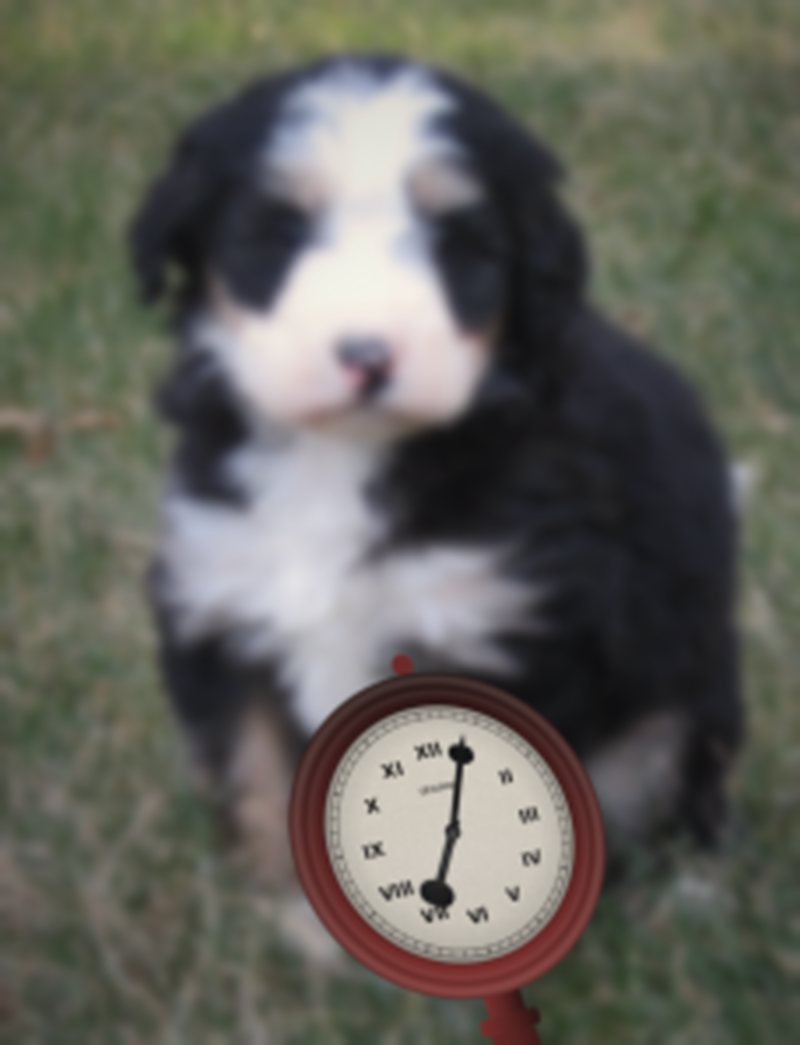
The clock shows 7.04
